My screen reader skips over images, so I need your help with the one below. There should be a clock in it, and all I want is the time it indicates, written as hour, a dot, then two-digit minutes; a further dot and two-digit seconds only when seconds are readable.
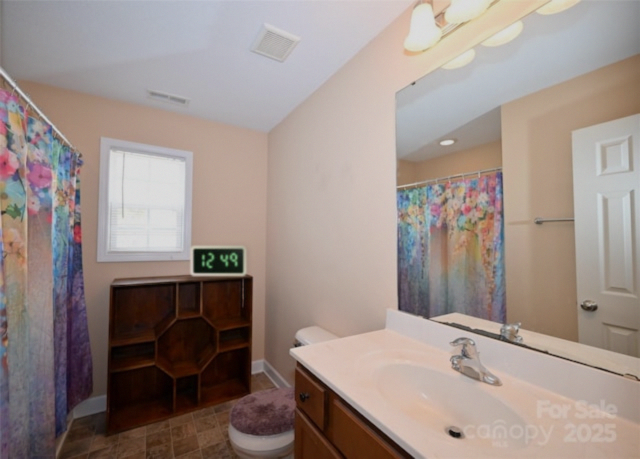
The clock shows 12.49
